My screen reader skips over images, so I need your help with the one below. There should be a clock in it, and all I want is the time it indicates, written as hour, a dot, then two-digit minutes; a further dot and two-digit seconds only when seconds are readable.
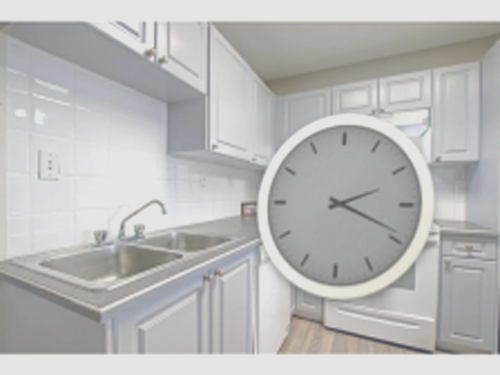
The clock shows 2.19
